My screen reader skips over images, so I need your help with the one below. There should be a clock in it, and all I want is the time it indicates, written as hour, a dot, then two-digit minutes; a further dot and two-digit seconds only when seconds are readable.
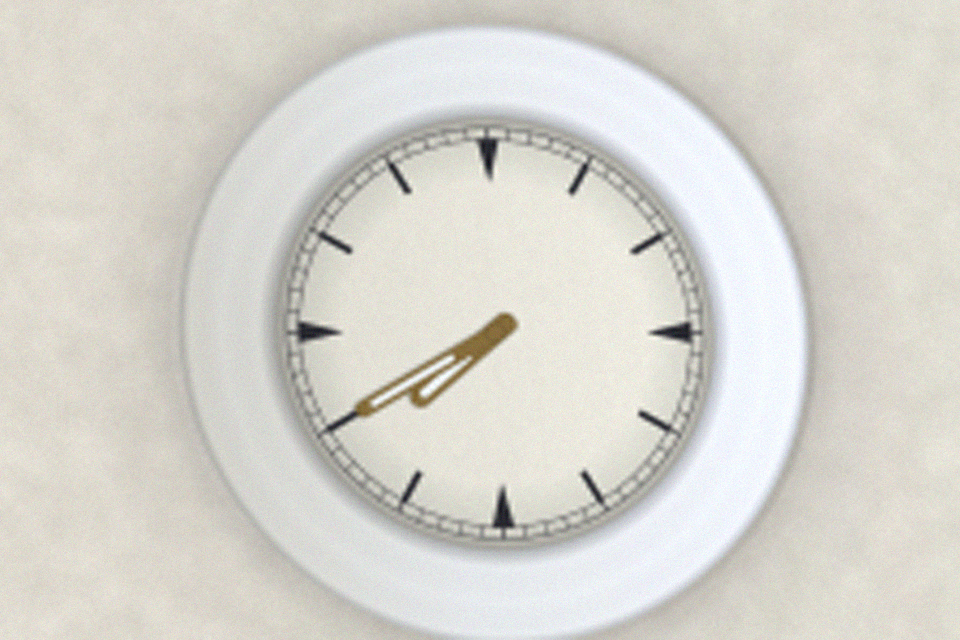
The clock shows 7.40
